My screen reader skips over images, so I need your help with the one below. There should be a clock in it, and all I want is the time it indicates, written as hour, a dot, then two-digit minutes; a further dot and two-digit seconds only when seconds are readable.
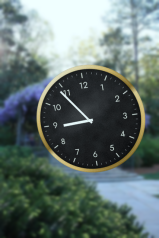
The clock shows 8.54
